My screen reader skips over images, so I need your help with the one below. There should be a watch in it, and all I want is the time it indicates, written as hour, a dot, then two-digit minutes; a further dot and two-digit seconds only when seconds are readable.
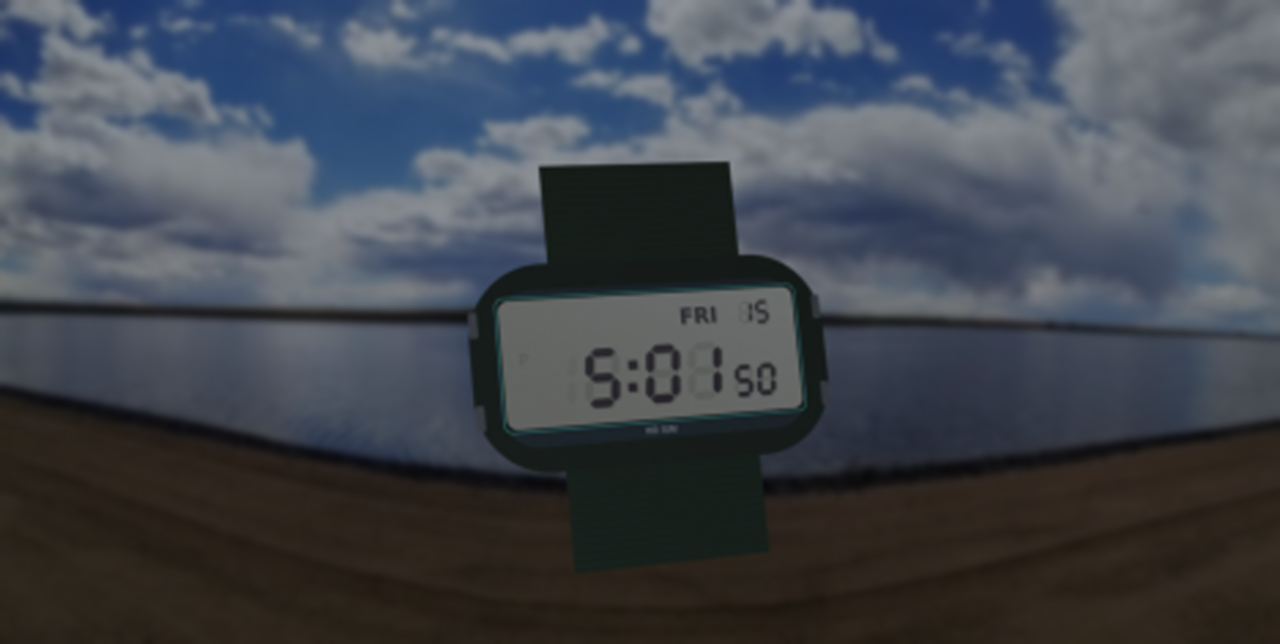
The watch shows 5.01.50
